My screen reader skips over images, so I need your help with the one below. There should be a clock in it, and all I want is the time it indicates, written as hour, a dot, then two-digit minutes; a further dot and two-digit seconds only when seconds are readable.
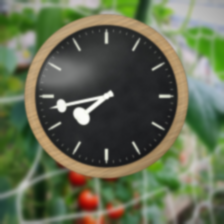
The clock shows 7.43
